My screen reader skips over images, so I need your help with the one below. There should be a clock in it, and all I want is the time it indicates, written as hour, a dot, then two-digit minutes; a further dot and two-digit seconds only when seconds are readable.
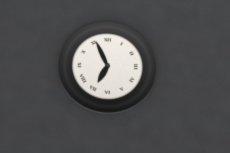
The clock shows 6.56
